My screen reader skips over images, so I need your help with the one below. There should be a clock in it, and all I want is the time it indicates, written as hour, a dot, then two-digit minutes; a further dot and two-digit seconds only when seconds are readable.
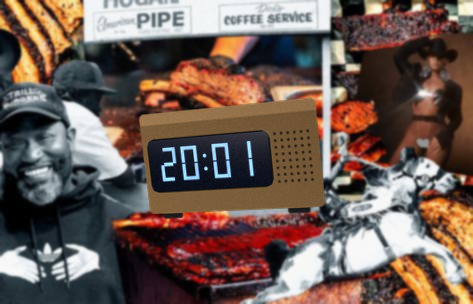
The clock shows 20.01
